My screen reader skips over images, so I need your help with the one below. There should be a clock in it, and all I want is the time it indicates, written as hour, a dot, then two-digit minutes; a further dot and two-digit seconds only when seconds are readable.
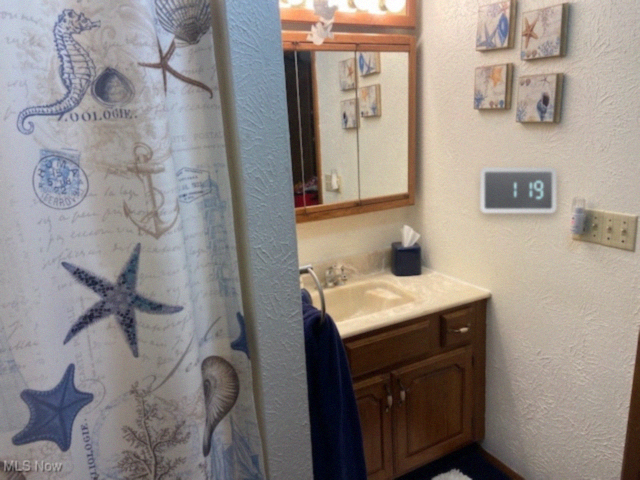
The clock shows 1.19
